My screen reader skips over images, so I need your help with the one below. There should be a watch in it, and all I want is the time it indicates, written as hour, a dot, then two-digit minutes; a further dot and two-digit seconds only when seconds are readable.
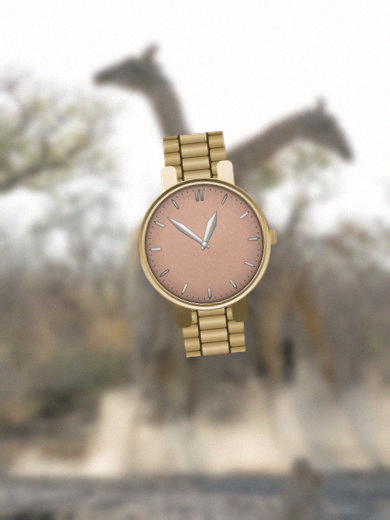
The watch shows 12.52
